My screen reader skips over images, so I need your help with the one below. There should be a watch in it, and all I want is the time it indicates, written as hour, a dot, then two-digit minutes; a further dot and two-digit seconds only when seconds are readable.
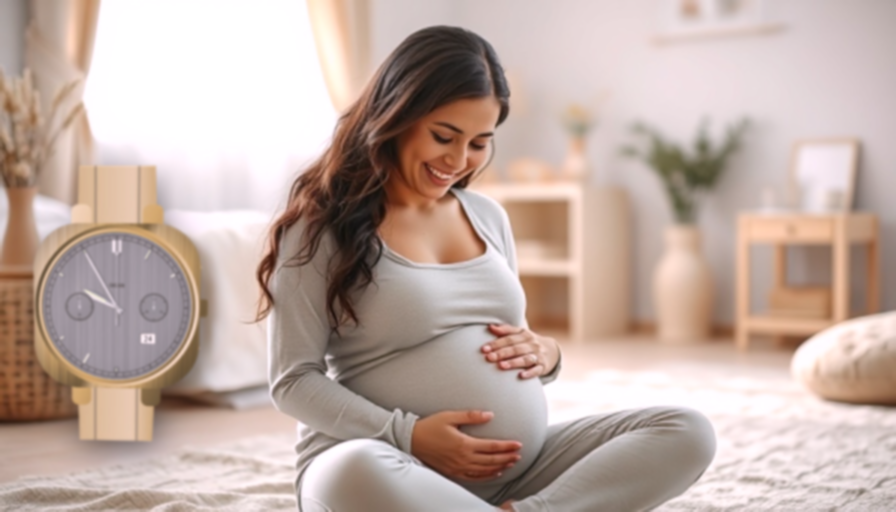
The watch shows 9.55
